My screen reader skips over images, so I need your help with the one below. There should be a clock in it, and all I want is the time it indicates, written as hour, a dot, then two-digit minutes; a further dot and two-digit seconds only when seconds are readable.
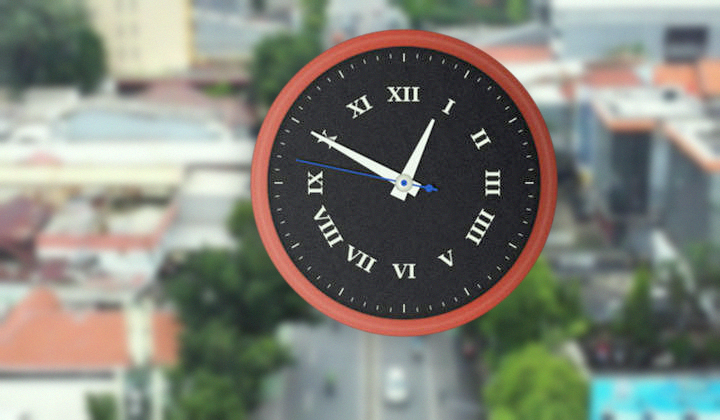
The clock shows 12.49.47
